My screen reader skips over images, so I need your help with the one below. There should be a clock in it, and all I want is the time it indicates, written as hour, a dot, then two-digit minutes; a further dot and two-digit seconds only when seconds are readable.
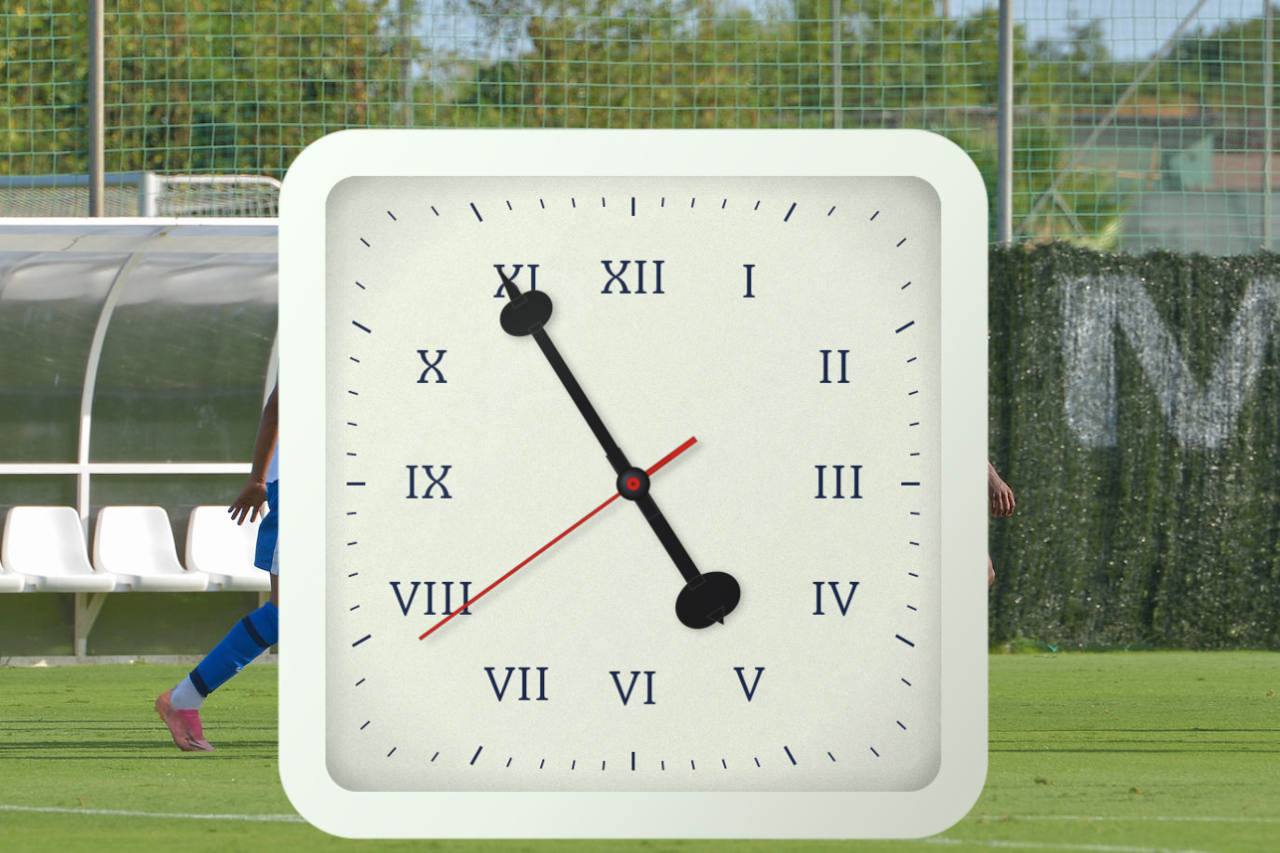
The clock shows 4.54.39
